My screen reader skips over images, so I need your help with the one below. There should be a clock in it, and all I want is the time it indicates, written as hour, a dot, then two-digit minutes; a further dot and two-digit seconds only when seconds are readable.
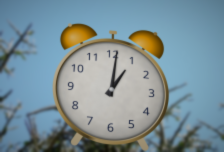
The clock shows 1.01
